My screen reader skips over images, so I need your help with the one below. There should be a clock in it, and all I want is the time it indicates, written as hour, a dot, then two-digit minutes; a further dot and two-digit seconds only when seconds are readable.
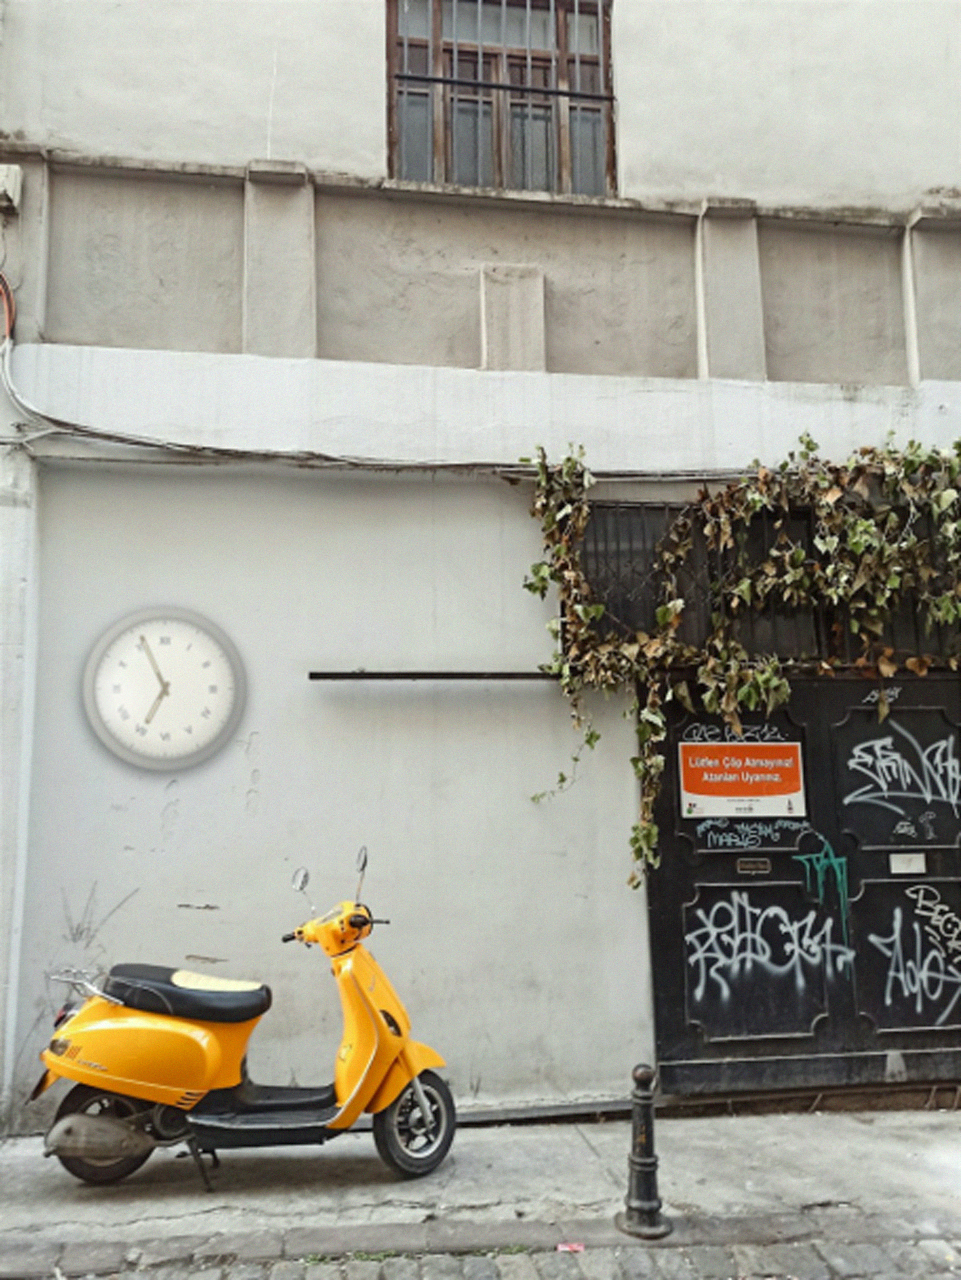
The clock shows 6.56
